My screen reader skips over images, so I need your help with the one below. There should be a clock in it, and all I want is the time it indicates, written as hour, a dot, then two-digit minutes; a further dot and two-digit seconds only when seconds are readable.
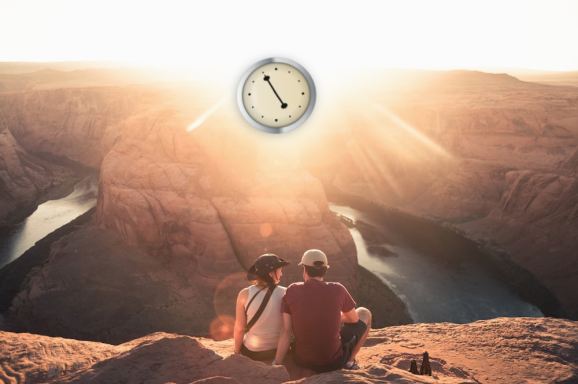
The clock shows 4.55
